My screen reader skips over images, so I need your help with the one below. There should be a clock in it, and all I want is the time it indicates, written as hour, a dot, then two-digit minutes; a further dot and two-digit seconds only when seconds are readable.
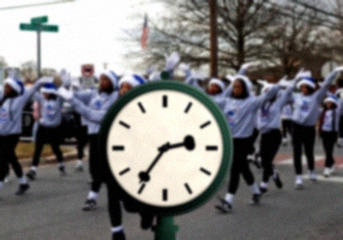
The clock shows 2.36
